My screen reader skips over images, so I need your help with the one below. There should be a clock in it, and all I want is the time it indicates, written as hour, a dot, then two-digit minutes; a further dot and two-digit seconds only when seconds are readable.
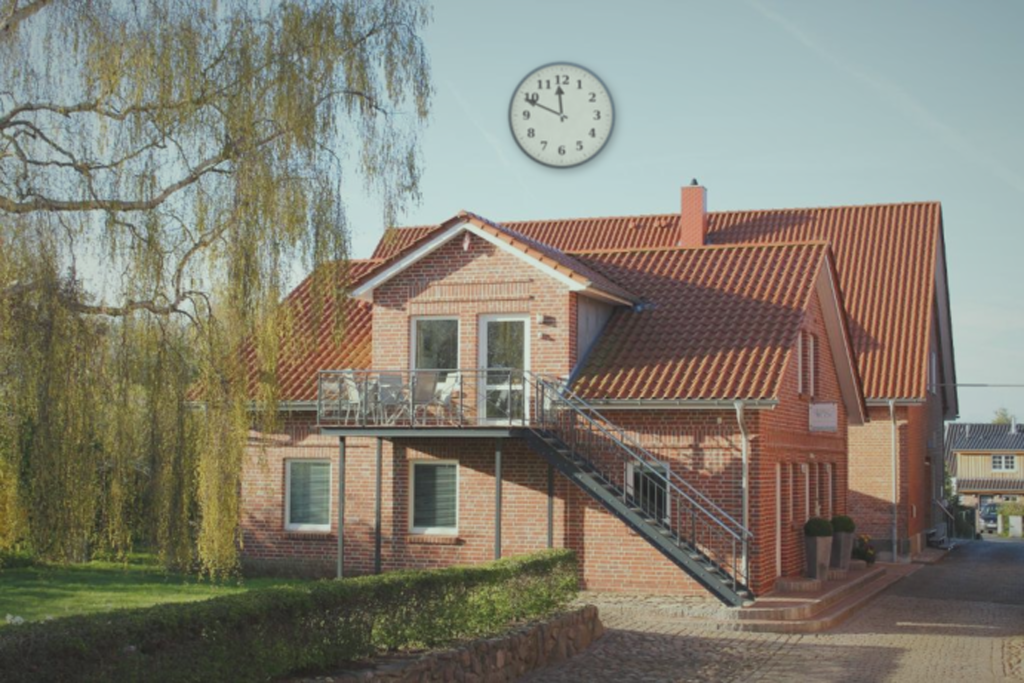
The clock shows 11.49
